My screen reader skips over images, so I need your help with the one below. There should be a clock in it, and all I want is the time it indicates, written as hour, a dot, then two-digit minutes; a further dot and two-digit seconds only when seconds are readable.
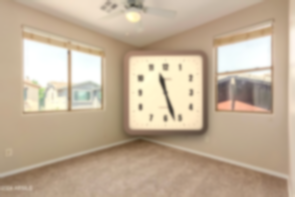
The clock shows 11.27
